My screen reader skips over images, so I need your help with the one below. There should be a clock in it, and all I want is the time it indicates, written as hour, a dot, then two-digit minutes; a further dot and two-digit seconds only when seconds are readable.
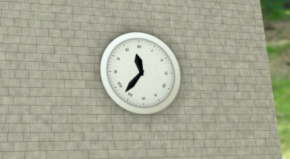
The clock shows 11.37
